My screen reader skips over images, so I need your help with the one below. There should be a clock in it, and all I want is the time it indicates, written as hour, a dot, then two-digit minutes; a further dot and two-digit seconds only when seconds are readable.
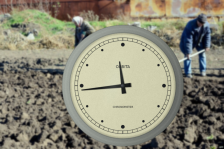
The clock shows 11.44
